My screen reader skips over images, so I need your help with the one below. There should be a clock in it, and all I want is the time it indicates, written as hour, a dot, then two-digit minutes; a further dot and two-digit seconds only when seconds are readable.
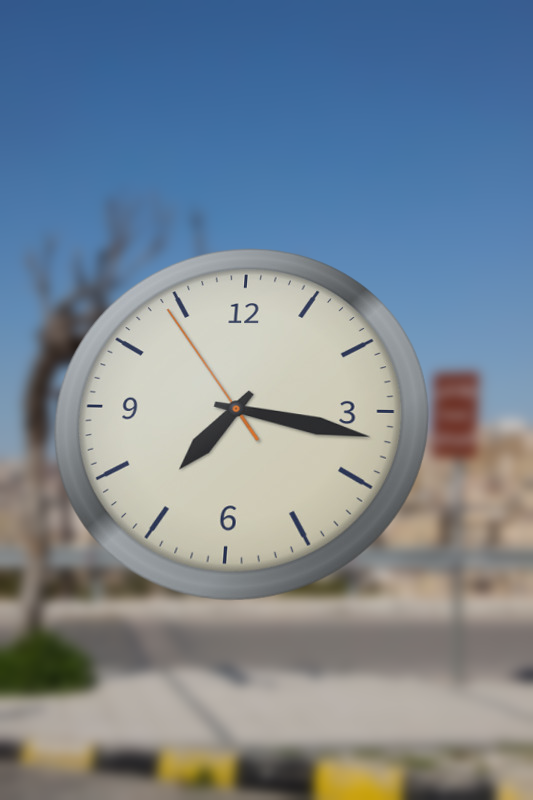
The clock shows 7.16.54
